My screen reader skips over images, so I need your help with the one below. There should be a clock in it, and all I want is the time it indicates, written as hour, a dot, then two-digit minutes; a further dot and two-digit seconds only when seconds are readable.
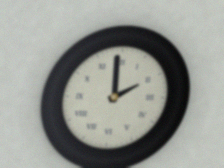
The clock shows 1.59
